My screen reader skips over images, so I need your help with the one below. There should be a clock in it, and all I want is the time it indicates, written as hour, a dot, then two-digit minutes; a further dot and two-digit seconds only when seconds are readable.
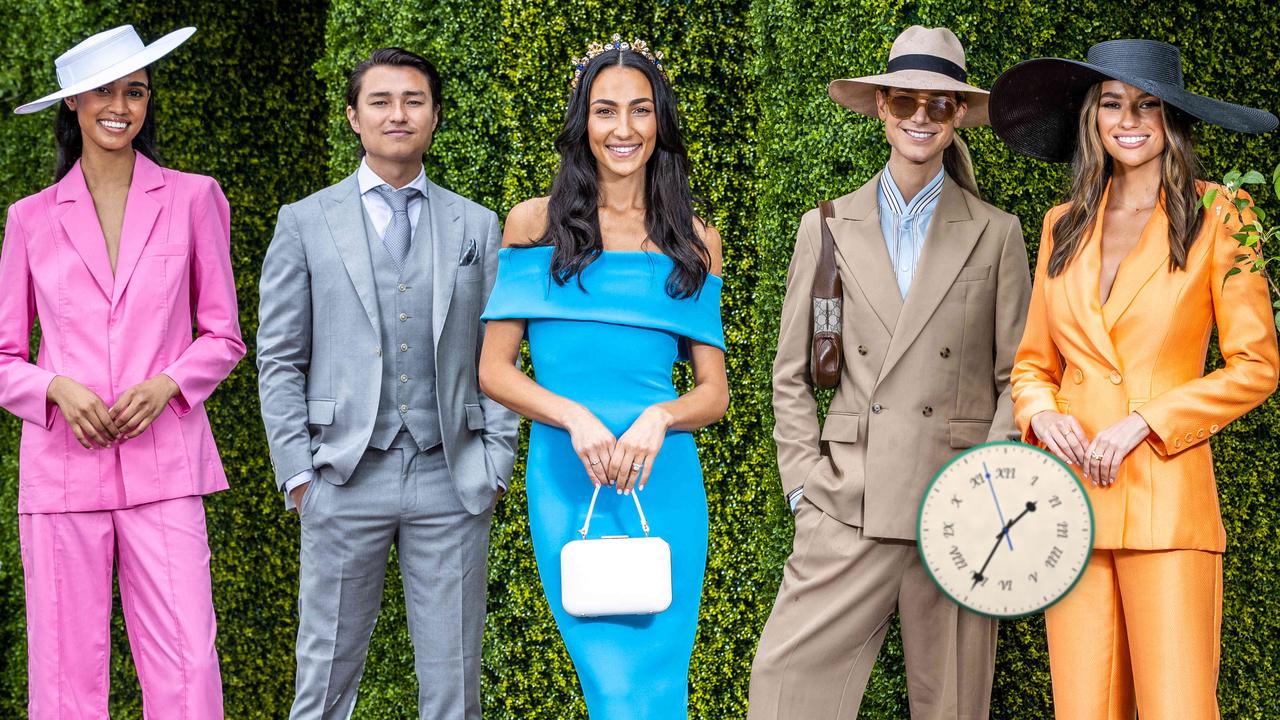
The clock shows 1.34.57
